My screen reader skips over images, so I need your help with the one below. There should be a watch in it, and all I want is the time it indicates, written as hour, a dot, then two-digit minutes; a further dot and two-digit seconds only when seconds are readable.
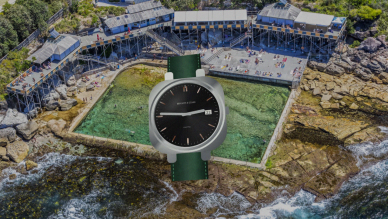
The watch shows 2.46
